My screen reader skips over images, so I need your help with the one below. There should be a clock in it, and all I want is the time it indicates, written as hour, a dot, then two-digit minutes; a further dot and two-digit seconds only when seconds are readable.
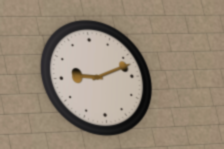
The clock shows 9.12
